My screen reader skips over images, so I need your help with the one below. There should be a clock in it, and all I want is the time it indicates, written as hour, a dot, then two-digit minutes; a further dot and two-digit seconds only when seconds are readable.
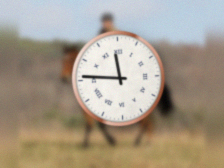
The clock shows 11.46
